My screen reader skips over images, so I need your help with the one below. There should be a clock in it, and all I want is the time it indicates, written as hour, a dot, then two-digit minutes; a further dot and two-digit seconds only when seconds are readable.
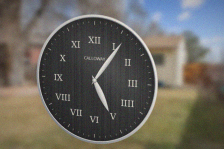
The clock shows 5.06
